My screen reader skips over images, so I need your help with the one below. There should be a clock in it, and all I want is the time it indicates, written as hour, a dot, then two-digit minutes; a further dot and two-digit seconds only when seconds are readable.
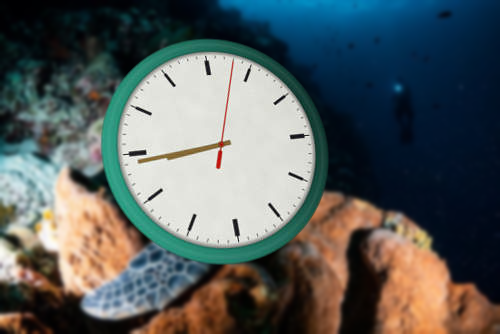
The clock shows 8.44.03
